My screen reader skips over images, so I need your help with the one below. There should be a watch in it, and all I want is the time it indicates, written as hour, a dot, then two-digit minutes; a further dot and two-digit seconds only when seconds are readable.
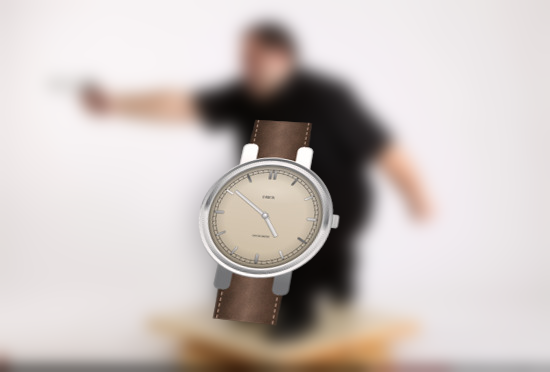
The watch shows 4.51
